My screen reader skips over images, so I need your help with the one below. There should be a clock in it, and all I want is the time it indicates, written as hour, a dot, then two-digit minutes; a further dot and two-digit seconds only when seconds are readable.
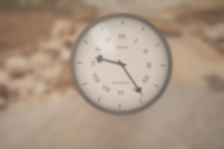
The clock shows 9.24
